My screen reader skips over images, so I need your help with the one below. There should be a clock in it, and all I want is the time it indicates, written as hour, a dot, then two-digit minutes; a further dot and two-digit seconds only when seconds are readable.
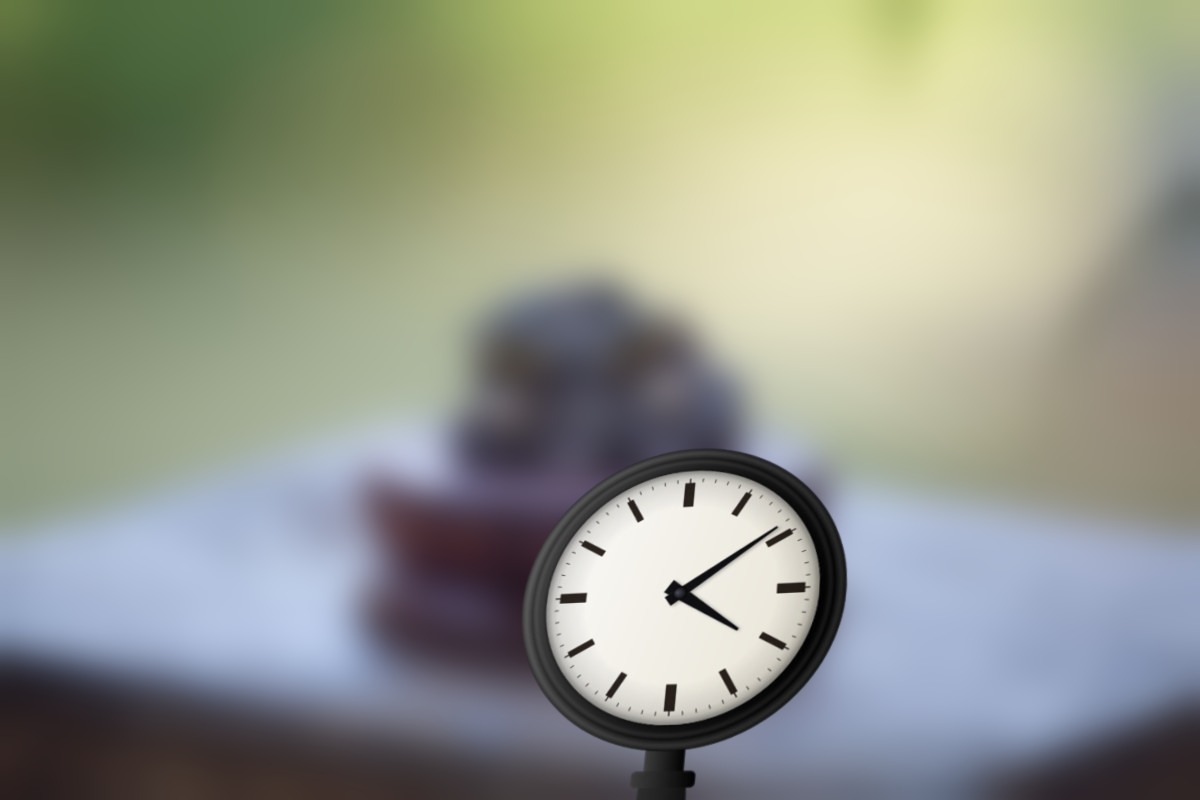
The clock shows 4.09
